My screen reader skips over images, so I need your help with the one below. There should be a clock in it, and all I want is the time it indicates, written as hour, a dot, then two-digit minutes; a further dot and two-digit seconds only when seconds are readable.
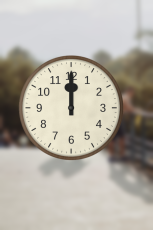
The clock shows 12.00
